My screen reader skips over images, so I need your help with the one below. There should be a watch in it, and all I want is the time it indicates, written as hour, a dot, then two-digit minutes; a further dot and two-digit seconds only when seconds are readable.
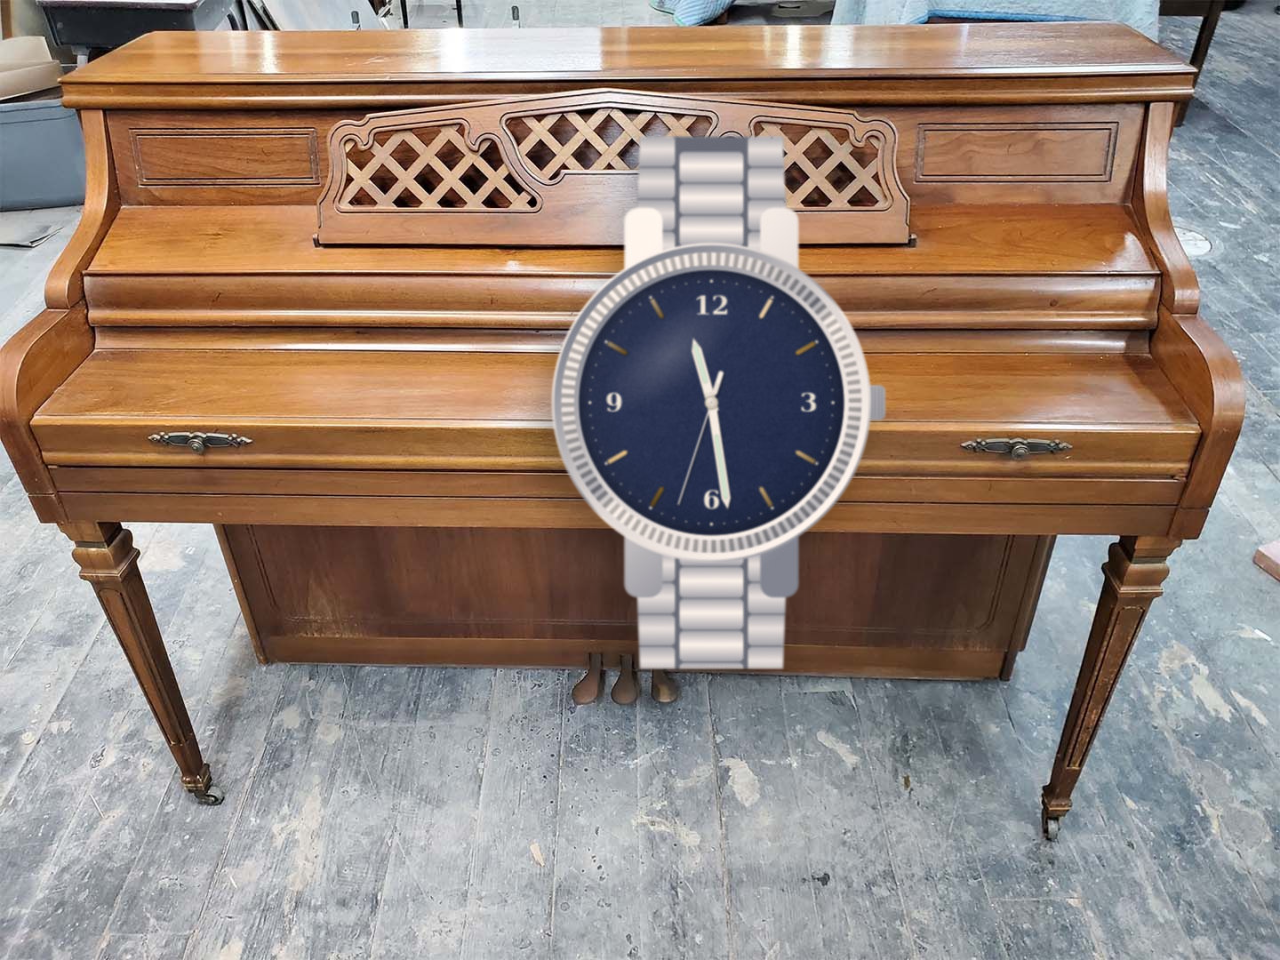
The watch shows 11.28.33
